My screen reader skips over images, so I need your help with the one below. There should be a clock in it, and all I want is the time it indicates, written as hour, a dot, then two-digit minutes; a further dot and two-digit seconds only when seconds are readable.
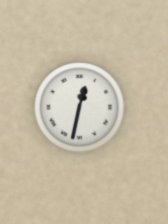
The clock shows 12.32
